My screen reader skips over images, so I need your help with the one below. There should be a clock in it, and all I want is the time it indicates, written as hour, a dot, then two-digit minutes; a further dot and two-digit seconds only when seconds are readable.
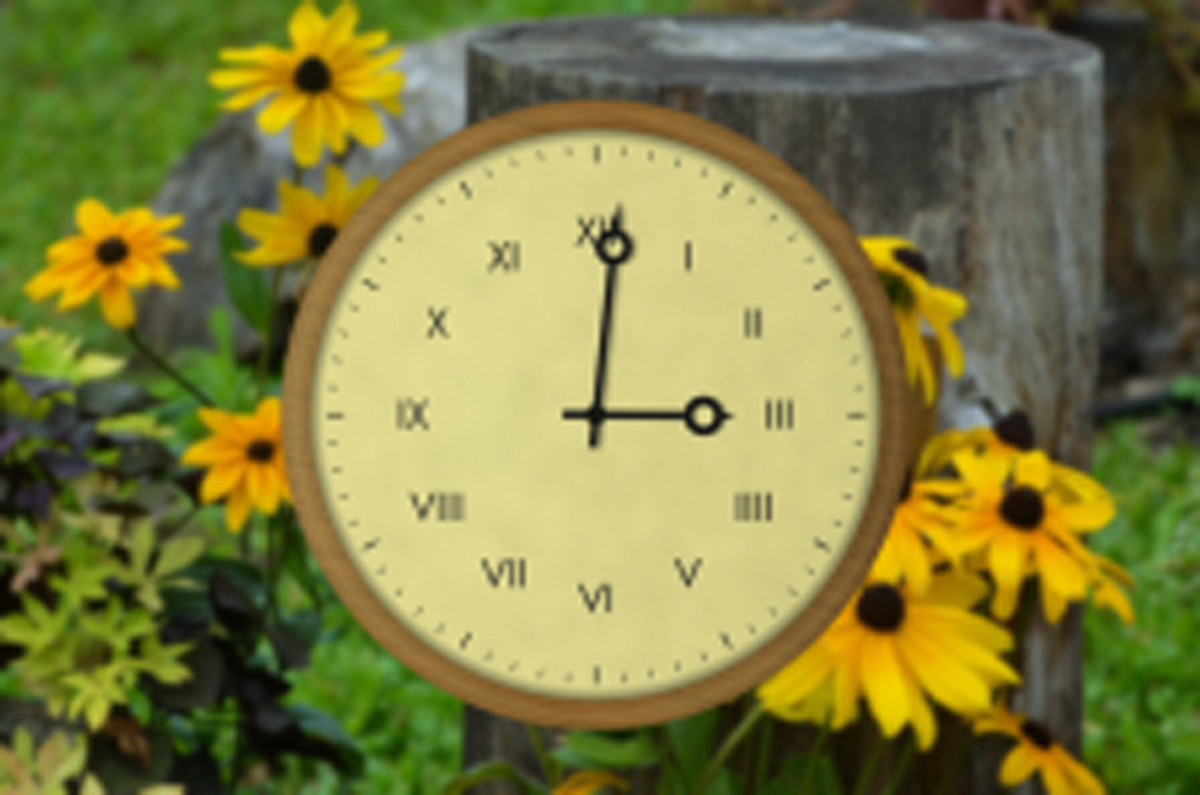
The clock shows 3.01
